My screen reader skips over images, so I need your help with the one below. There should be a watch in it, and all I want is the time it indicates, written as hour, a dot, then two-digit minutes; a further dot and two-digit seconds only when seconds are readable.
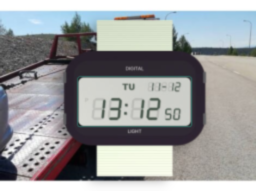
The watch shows 13.12.50
